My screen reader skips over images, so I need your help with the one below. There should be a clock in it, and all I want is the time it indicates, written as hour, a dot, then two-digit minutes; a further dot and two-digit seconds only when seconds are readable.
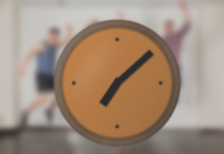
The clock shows 7.08
